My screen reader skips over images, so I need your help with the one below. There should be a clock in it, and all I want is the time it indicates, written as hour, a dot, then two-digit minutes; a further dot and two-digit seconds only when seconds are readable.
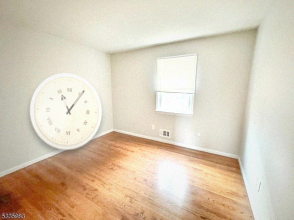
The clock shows 11.06
